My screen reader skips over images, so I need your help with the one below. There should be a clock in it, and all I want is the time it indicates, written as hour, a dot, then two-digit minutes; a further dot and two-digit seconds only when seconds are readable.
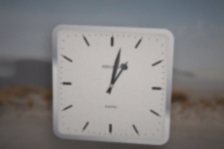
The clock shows 1.02
